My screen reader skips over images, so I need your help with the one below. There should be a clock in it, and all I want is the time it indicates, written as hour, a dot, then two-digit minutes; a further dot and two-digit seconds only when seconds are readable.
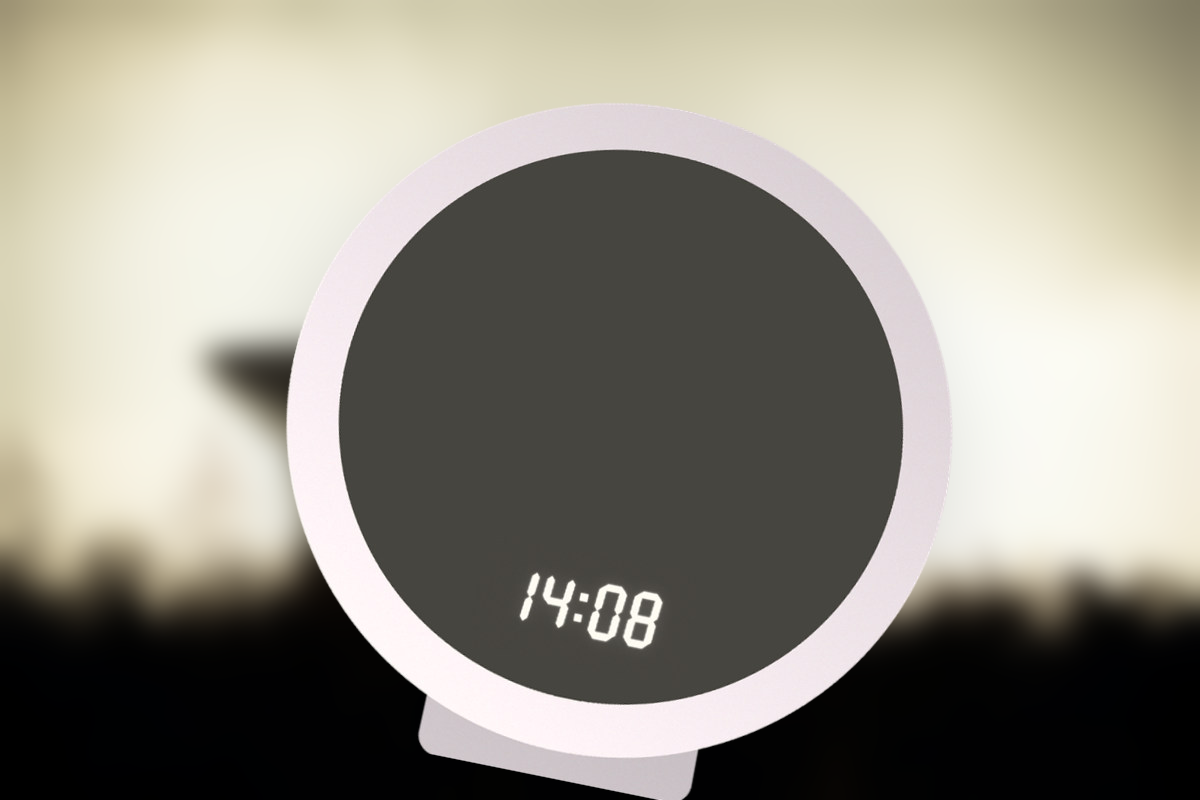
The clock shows 14.08
